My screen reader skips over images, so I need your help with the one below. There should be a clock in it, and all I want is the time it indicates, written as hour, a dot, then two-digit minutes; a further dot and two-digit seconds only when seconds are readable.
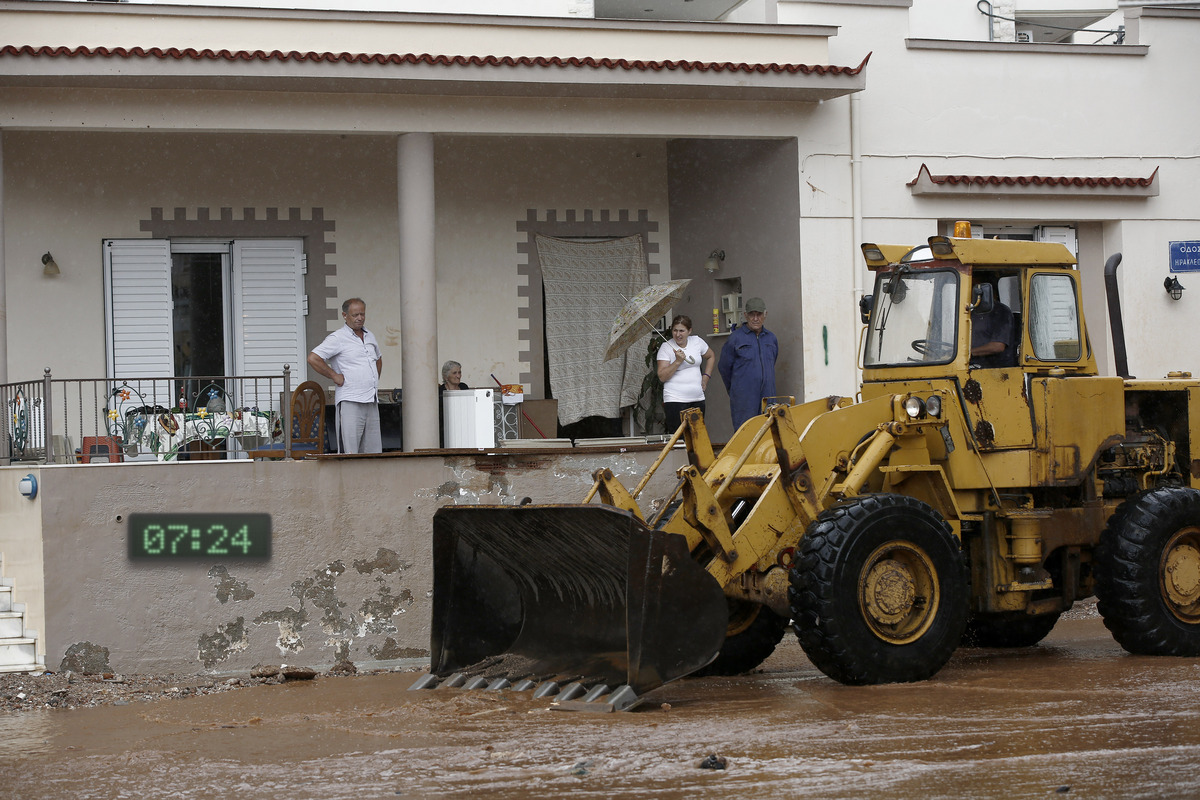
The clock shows 7.24
